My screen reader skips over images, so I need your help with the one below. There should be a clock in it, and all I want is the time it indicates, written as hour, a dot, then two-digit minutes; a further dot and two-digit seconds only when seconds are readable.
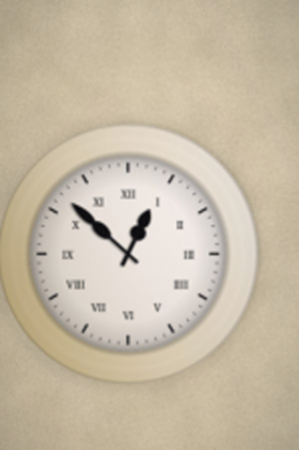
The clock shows 12.52
